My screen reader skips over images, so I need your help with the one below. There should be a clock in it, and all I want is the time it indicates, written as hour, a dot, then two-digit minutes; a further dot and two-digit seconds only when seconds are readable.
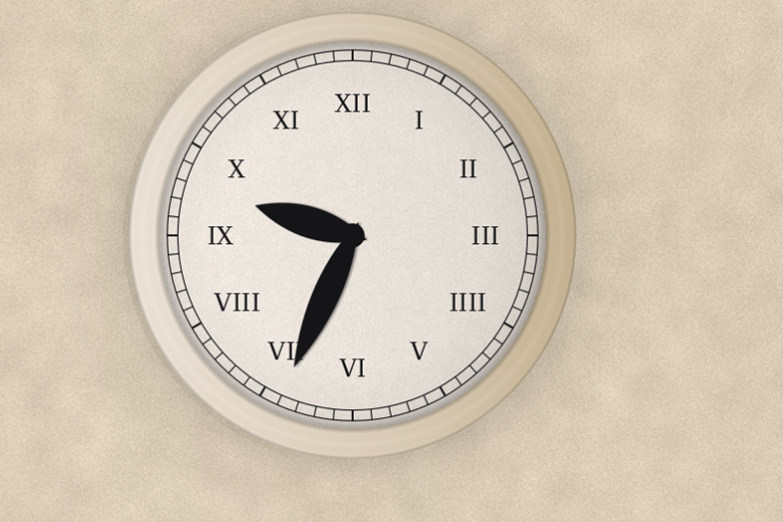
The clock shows 9.34
